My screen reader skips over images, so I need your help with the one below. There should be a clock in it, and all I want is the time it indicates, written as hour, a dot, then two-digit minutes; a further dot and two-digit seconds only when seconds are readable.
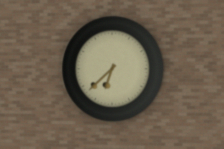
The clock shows 6.38
